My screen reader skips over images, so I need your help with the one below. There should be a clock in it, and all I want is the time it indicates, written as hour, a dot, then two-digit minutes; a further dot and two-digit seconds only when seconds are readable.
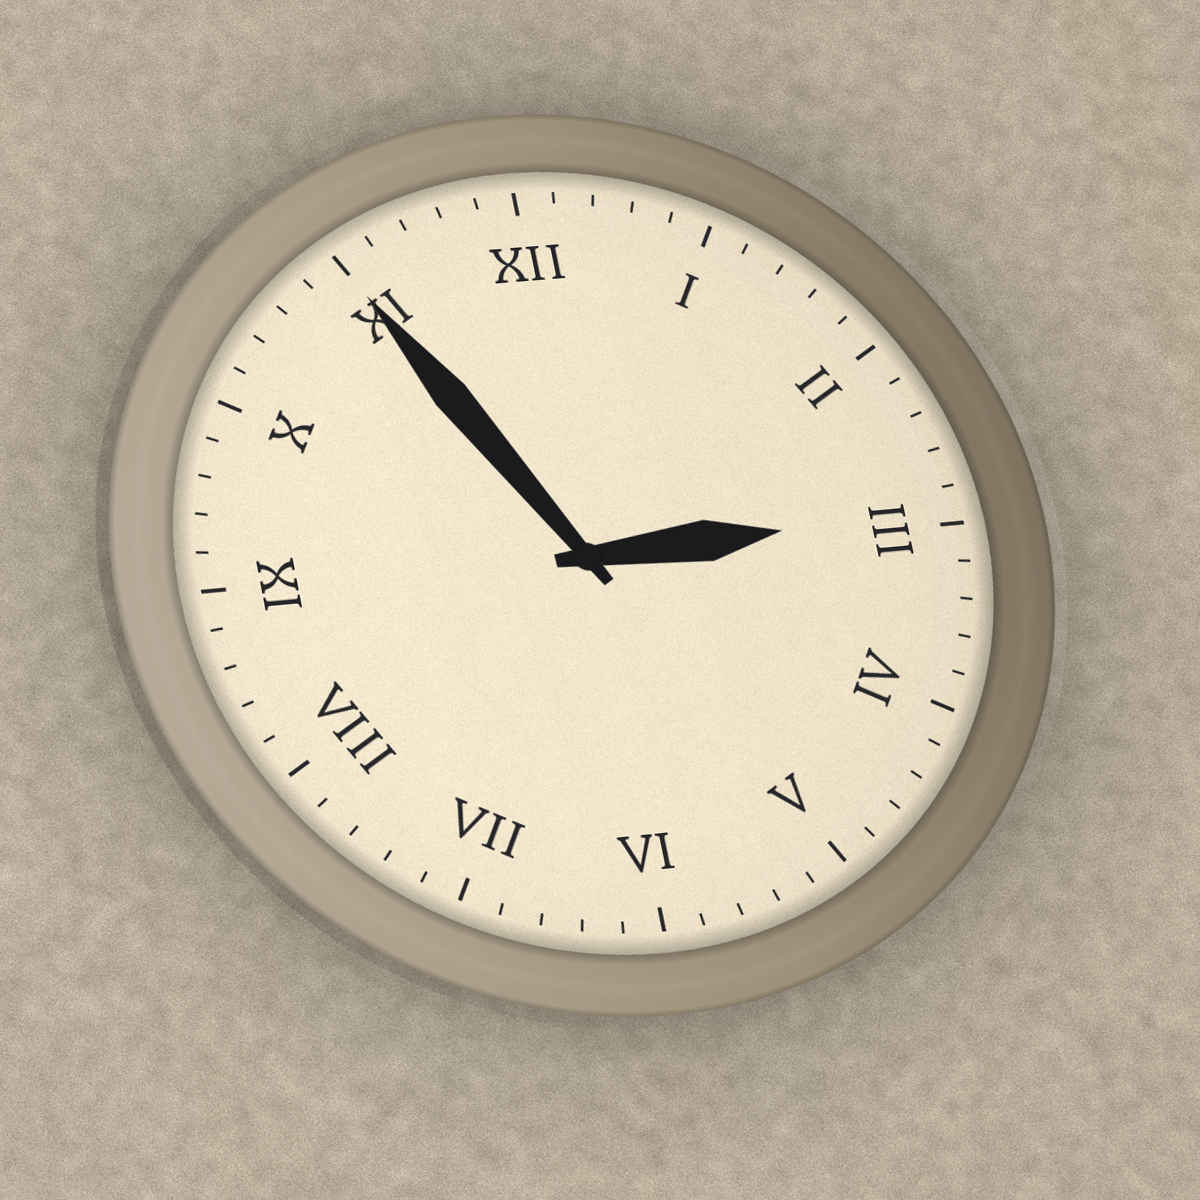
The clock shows 2.55
